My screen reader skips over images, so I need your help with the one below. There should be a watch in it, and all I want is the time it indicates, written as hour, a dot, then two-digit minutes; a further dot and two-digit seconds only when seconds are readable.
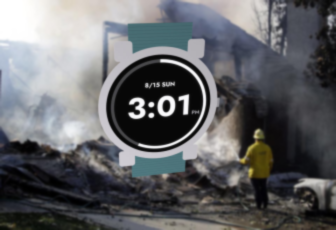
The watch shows 3.01
